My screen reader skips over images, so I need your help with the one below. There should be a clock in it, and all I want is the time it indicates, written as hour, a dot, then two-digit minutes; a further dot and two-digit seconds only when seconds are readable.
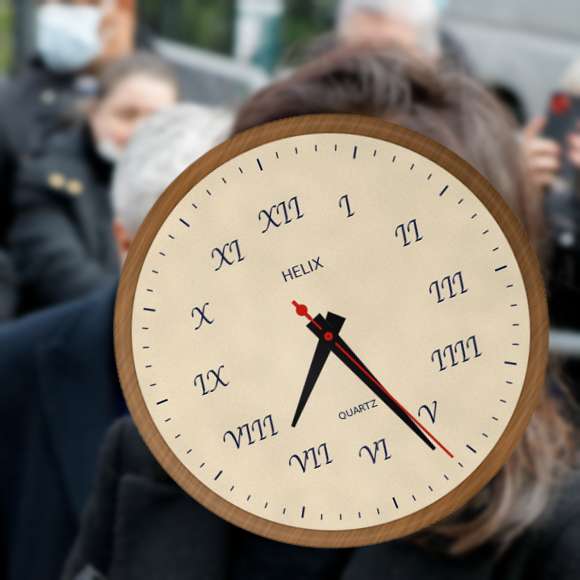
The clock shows 7.26.26
